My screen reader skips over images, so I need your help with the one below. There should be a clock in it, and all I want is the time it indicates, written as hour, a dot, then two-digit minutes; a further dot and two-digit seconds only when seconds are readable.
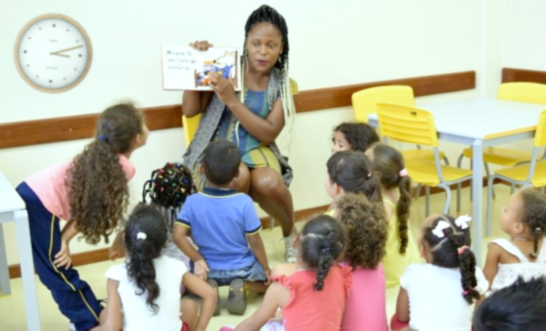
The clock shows 3.12
